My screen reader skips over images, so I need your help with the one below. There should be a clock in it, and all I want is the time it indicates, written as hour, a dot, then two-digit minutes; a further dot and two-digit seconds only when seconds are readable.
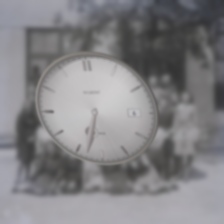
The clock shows 6.33
